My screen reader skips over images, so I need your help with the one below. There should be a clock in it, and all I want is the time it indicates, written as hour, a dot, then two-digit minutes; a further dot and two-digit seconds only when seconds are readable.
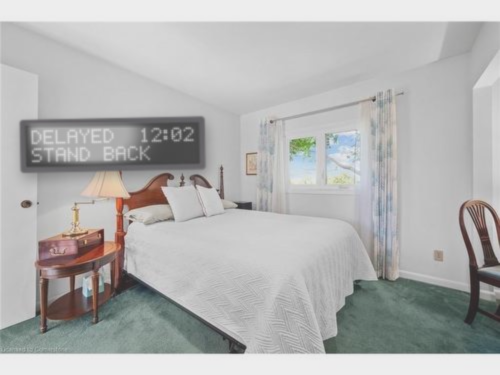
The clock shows 12.02
